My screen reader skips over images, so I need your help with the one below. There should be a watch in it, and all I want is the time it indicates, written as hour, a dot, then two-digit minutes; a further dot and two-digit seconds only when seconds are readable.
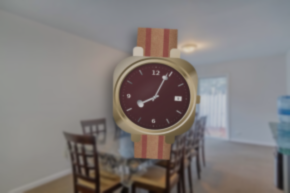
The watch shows 8.04
